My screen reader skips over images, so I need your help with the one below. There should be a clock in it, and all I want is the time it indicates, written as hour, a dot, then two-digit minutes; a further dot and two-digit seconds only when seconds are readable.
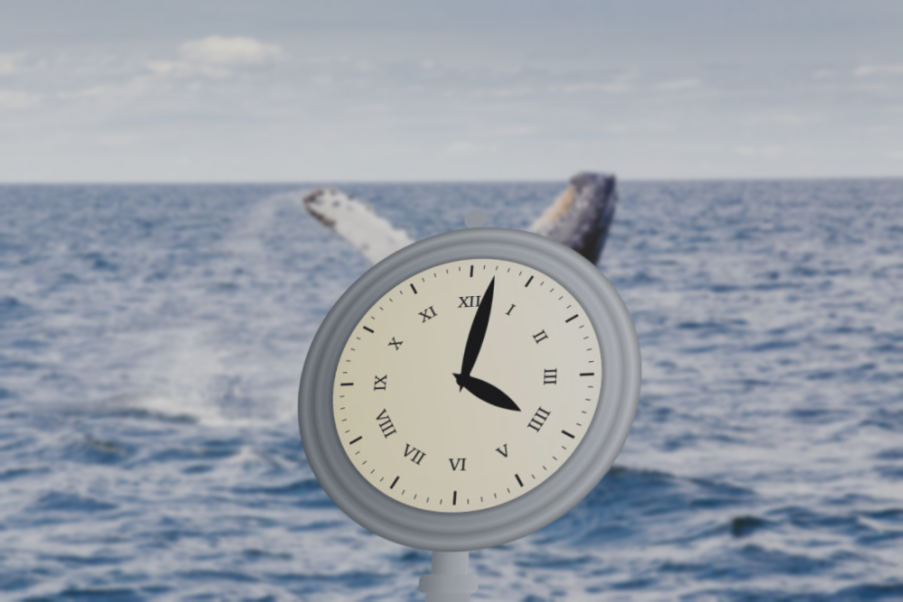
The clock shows 4.02
